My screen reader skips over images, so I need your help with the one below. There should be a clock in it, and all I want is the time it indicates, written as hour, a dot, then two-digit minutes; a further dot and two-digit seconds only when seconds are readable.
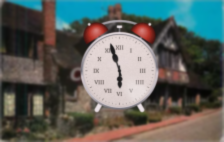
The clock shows 5.57
